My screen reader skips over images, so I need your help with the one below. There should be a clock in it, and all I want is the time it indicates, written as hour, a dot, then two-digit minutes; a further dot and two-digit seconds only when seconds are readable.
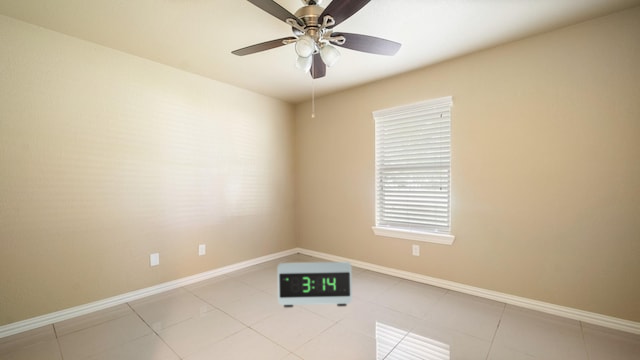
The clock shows 3.14
